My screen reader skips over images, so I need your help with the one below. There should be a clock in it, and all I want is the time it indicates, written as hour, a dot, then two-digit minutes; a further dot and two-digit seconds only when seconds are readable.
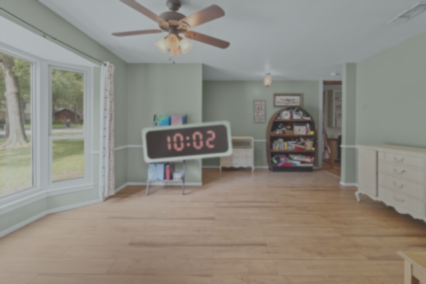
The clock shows 10.02
